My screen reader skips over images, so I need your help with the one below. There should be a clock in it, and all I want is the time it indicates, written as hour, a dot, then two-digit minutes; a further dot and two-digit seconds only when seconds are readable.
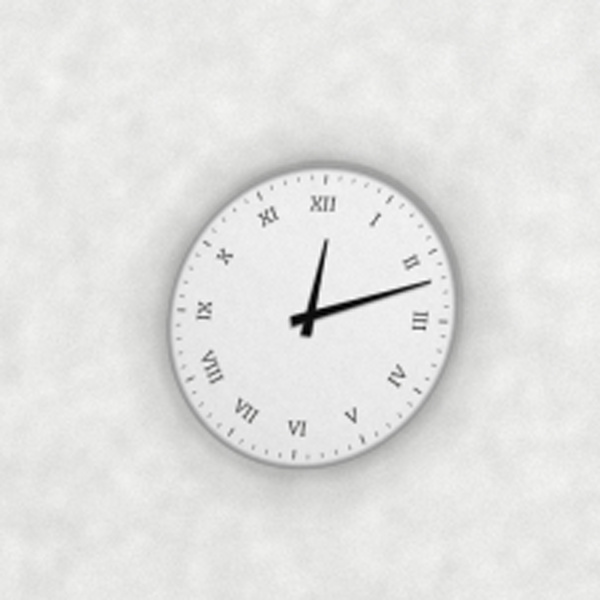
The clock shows 12.12
